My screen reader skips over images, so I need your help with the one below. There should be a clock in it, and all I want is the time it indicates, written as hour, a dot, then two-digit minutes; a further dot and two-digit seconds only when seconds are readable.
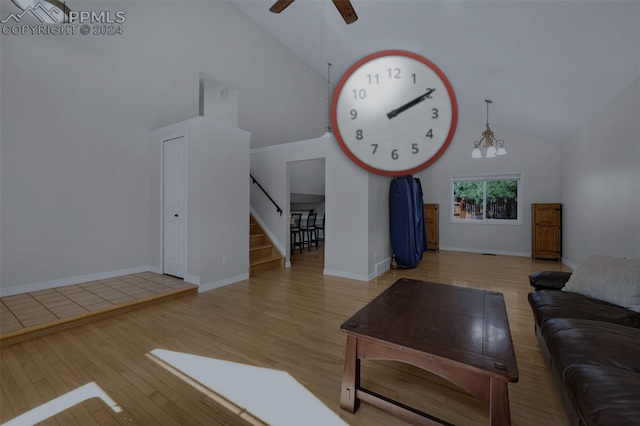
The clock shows 2.10
